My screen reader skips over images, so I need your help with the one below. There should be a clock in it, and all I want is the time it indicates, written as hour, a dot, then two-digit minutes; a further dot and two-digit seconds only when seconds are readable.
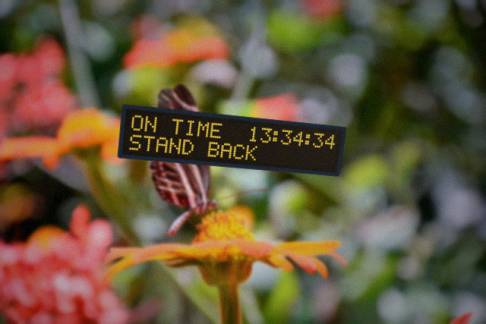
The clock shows 13.34.34
